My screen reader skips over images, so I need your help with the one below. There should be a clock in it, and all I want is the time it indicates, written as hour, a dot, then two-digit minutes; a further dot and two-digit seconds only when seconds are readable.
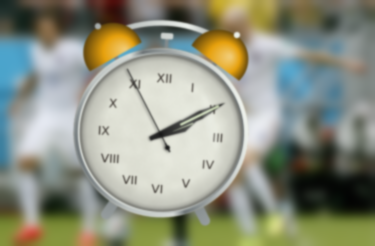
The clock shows 2.09.55
